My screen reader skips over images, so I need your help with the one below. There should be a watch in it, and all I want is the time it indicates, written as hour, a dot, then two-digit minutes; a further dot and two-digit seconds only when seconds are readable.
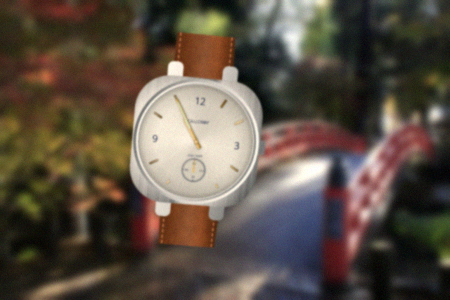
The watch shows 10.55
